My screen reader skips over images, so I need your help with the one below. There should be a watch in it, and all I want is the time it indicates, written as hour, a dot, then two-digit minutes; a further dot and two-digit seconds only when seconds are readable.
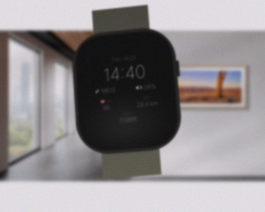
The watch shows 14.40
